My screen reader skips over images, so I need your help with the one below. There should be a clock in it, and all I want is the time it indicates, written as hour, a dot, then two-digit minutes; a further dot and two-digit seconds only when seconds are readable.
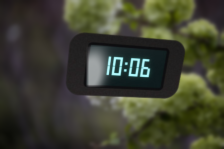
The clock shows 10.06
